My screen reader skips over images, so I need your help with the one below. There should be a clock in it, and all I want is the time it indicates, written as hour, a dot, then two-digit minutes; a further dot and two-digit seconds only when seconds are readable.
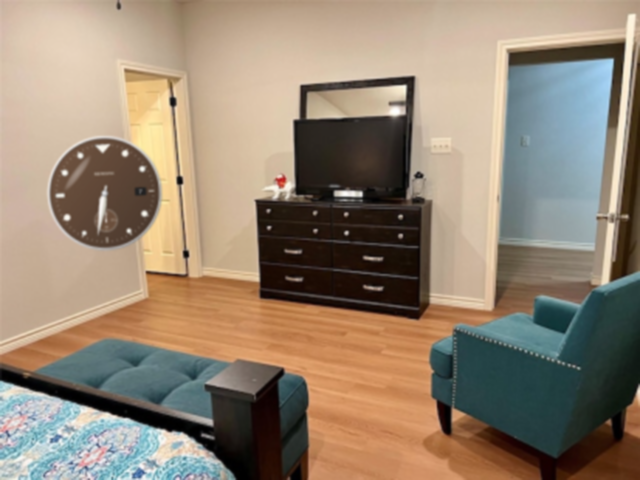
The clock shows 6.32
